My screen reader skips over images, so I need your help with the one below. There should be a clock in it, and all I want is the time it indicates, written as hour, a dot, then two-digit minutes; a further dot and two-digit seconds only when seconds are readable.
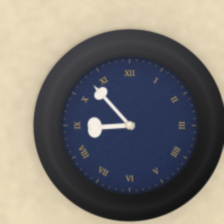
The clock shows 8.53
